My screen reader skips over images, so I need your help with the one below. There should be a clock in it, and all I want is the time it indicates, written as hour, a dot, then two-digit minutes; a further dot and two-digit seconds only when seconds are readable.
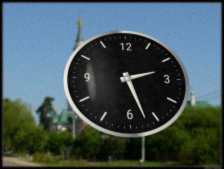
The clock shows 2.27
